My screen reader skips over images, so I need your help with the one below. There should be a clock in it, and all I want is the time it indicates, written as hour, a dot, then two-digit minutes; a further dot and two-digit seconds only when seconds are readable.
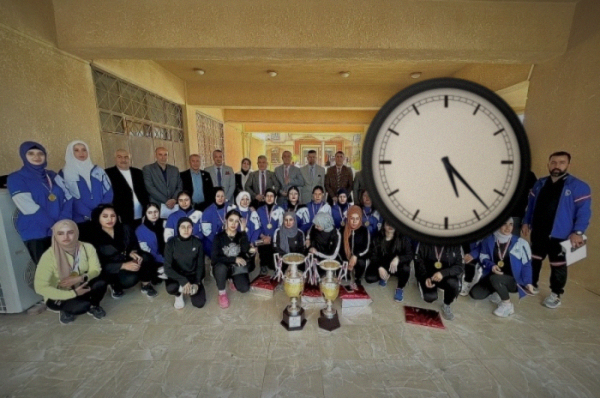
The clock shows 5.23
